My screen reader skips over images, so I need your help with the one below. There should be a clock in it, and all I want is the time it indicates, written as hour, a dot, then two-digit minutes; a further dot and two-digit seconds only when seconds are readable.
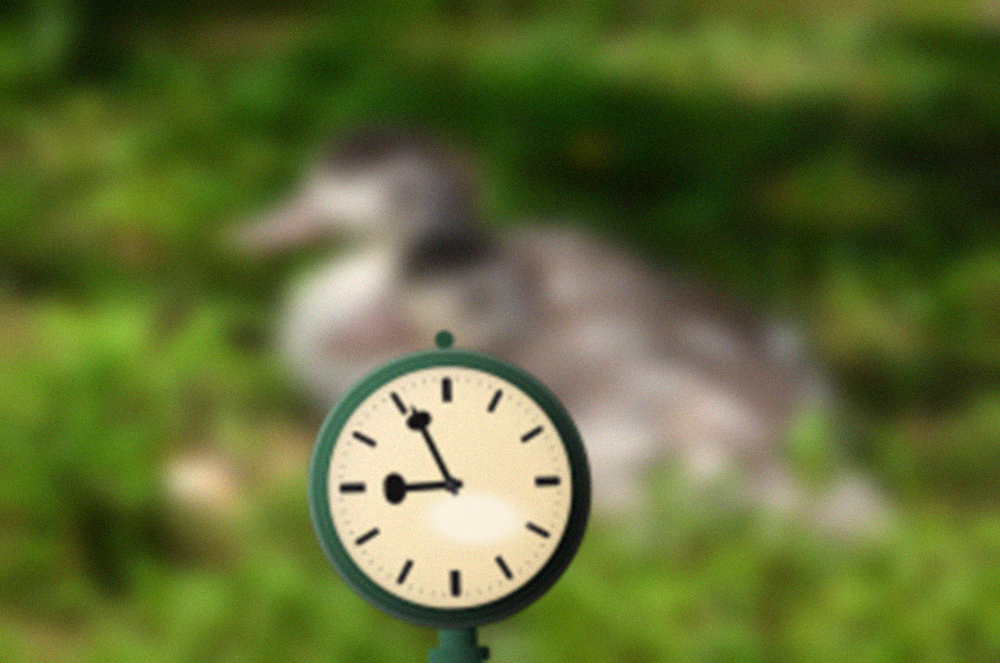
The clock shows 8.56
